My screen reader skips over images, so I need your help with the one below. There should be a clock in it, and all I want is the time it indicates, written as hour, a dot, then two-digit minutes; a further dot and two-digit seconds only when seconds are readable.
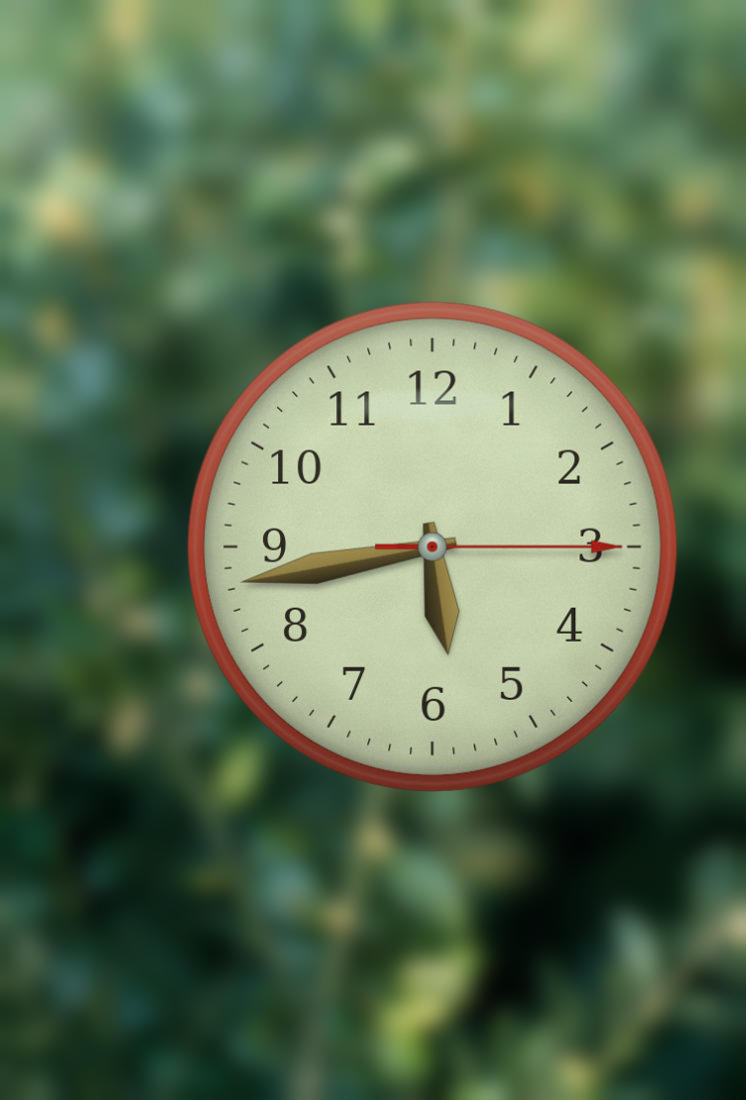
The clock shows 5.43.15
